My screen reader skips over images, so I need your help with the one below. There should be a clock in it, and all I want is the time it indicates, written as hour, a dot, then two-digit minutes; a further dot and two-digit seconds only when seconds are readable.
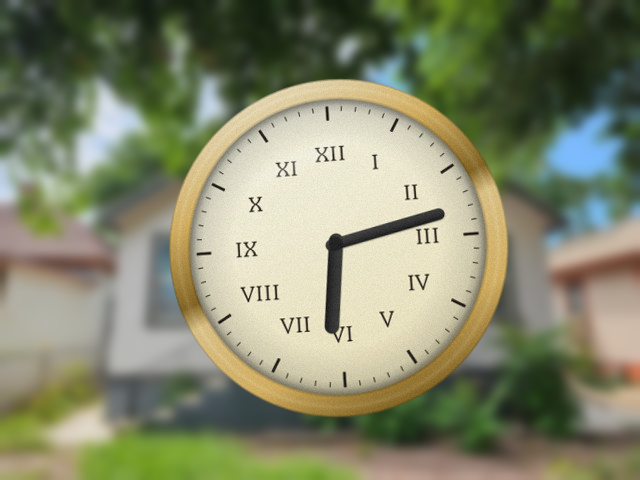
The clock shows 6.13
